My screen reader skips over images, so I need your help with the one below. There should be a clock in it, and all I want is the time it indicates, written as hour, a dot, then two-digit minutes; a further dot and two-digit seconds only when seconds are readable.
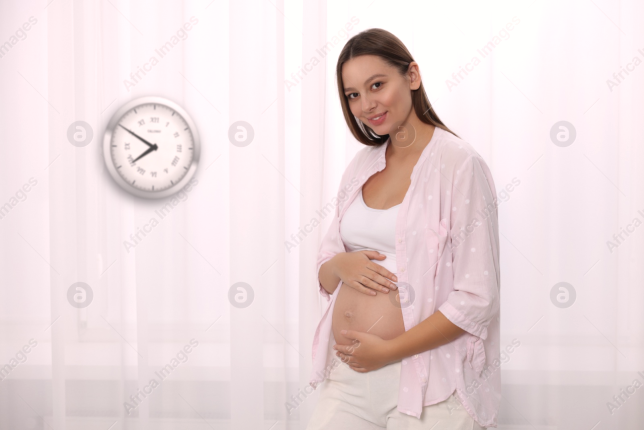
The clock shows 7.50
